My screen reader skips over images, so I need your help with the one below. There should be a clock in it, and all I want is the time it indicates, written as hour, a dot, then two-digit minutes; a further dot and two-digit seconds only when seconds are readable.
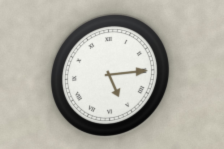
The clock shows 5.15
